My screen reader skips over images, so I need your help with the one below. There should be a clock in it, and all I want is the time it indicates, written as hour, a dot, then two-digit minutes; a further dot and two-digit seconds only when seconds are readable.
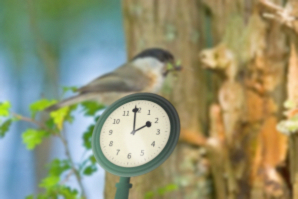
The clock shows 1.59
